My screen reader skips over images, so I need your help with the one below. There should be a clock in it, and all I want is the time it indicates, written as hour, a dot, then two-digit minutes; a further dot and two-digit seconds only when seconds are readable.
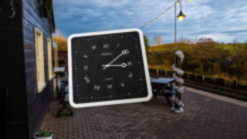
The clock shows 3.09
